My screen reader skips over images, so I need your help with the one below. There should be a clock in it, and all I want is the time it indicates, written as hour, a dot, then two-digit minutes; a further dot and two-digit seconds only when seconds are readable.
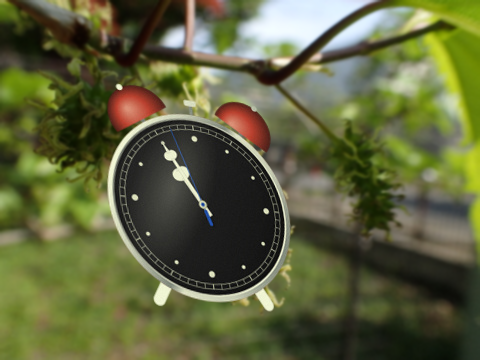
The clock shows 10.54.57
